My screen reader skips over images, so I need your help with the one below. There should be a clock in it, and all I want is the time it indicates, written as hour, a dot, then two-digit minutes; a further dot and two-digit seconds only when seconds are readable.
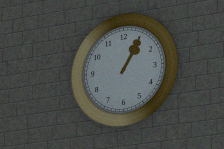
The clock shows 1.05
